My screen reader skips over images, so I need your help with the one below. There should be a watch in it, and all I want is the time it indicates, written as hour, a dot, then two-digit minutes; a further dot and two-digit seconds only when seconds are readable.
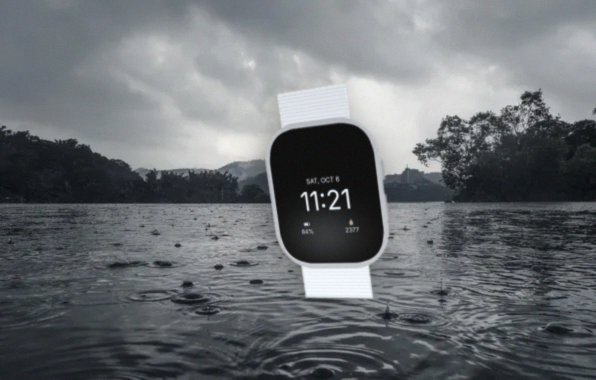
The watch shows 11.21
